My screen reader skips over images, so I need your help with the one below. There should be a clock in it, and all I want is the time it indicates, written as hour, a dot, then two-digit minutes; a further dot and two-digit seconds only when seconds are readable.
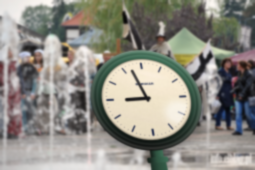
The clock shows 8.57
